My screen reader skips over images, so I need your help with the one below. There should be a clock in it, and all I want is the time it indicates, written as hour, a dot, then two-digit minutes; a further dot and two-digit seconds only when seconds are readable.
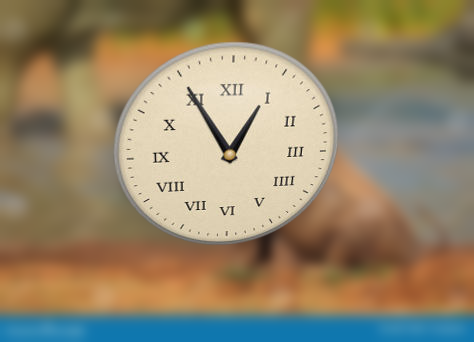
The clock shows 12.55
